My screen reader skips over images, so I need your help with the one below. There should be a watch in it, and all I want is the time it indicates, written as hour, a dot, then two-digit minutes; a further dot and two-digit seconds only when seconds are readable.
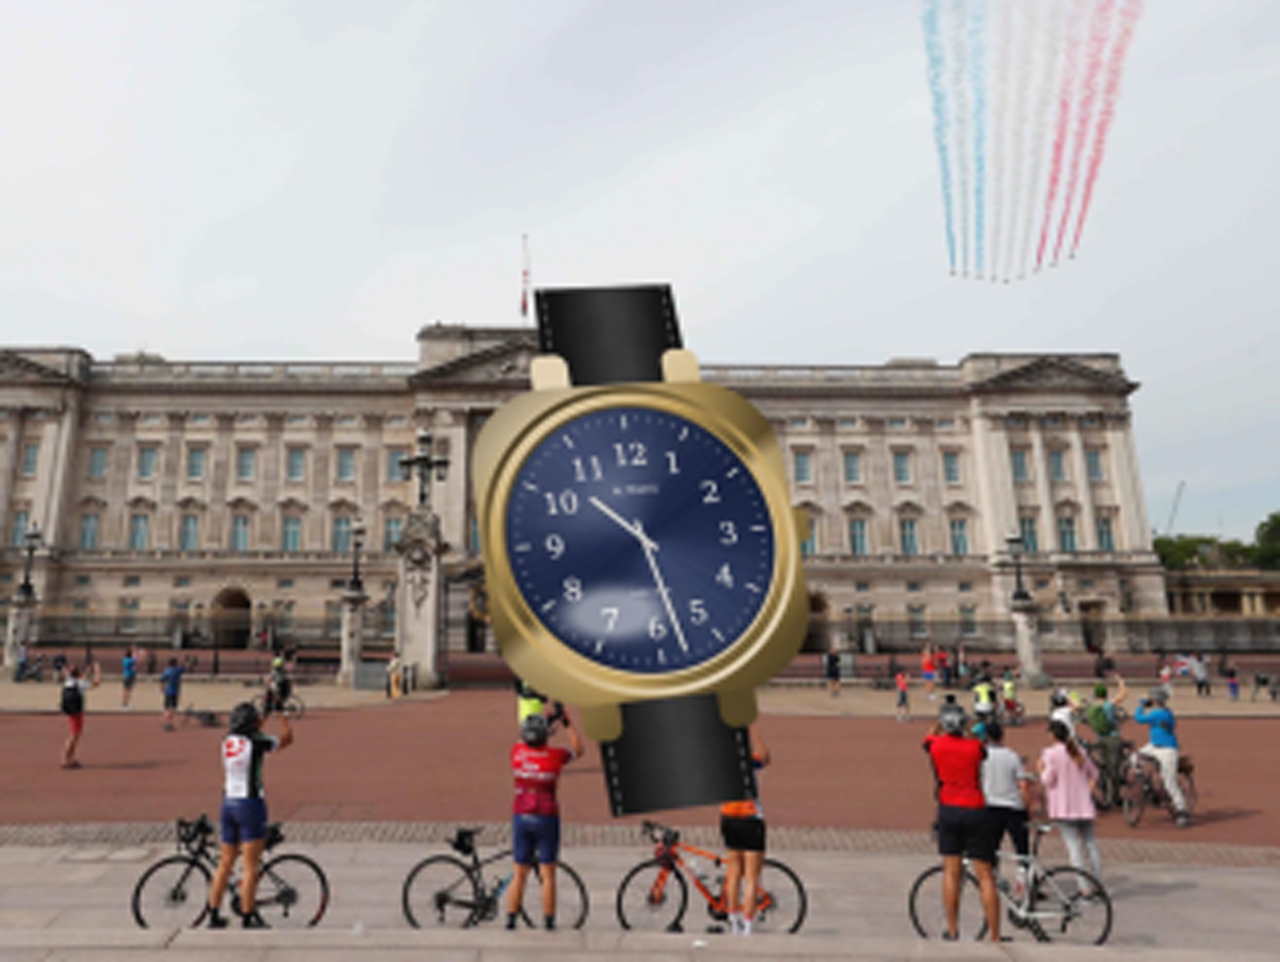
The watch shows 10.28
